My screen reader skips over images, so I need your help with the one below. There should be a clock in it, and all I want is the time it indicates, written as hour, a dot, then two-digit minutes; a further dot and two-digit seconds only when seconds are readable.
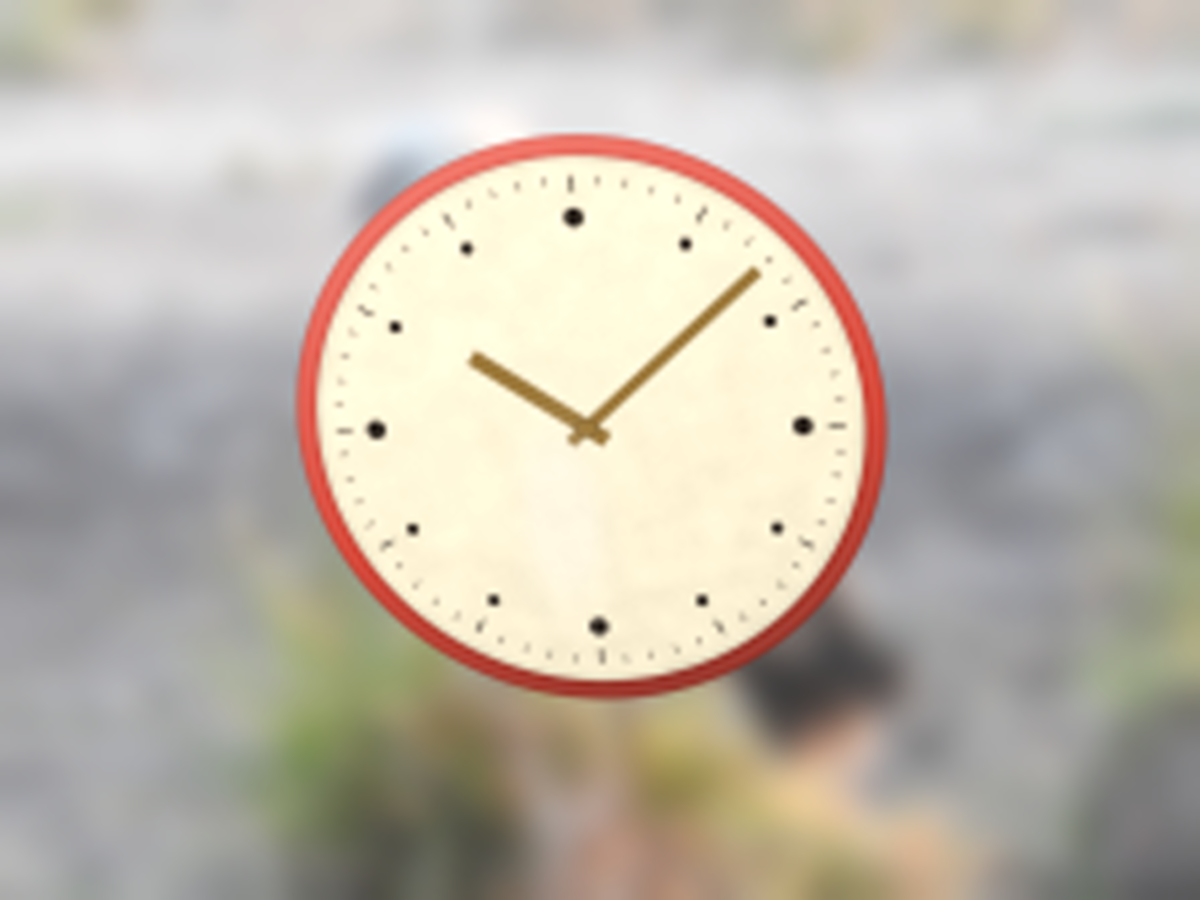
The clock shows 10.08
